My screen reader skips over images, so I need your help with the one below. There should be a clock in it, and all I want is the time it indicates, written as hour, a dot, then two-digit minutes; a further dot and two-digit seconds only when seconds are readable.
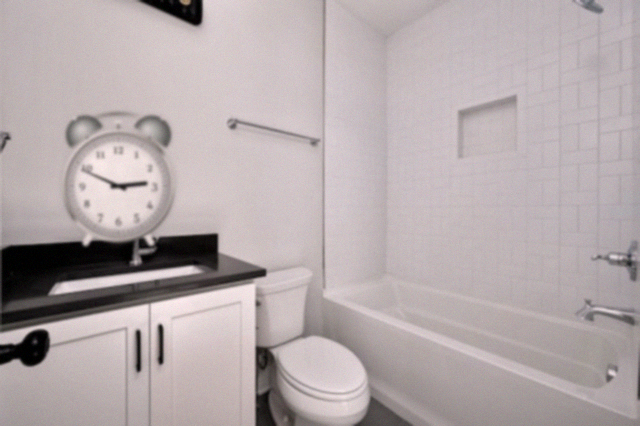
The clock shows 2.49
